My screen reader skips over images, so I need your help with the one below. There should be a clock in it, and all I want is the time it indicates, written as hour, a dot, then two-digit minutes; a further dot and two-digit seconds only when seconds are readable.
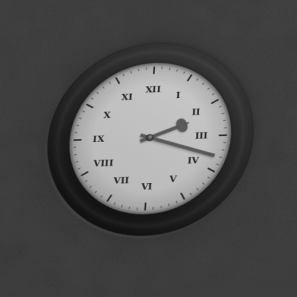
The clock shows 2.18
